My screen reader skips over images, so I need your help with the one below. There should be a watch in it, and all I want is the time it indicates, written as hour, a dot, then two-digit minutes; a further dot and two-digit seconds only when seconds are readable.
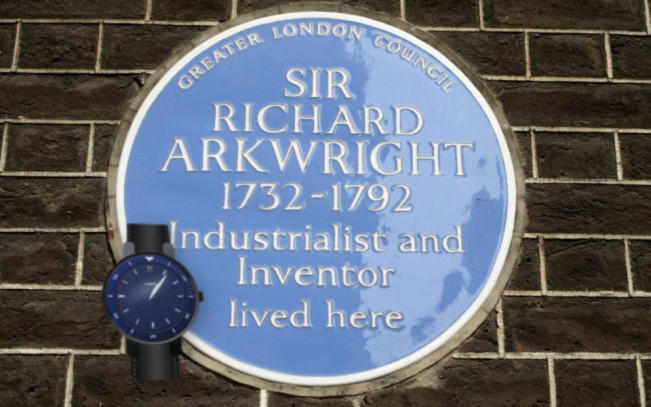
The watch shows 1.06
